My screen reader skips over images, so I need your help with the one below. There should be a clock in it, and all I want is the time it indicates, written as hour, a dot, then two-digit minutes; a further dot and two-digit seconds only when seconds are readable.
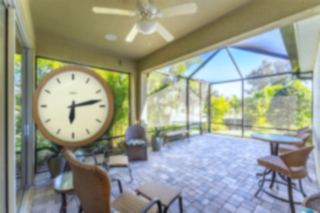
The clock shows 6.13
